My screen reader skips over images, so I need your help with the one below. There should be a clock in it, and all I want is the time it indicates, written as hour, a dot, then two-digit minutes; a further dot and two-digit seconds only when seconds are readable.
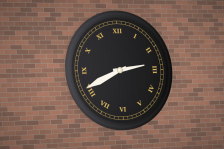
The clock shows 2.41
